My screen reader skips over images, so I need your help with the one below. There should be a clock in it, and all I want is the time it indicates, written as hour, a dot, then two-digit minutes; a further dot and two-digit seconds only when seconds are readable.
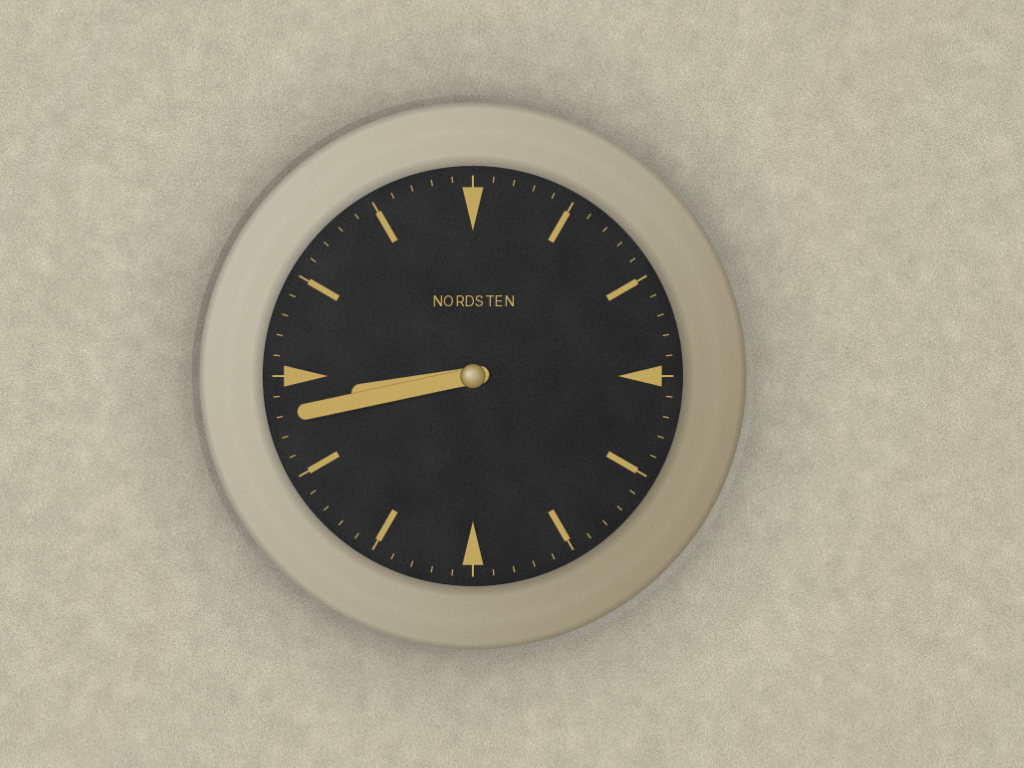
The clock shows 8.43
